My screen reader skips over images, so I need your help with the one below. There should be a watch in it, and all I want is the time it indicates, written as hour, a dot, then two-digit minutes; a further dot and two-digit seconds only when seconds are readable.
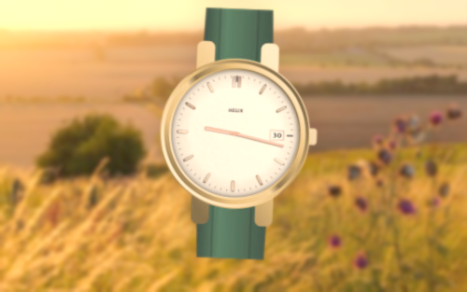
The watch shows 9.17
